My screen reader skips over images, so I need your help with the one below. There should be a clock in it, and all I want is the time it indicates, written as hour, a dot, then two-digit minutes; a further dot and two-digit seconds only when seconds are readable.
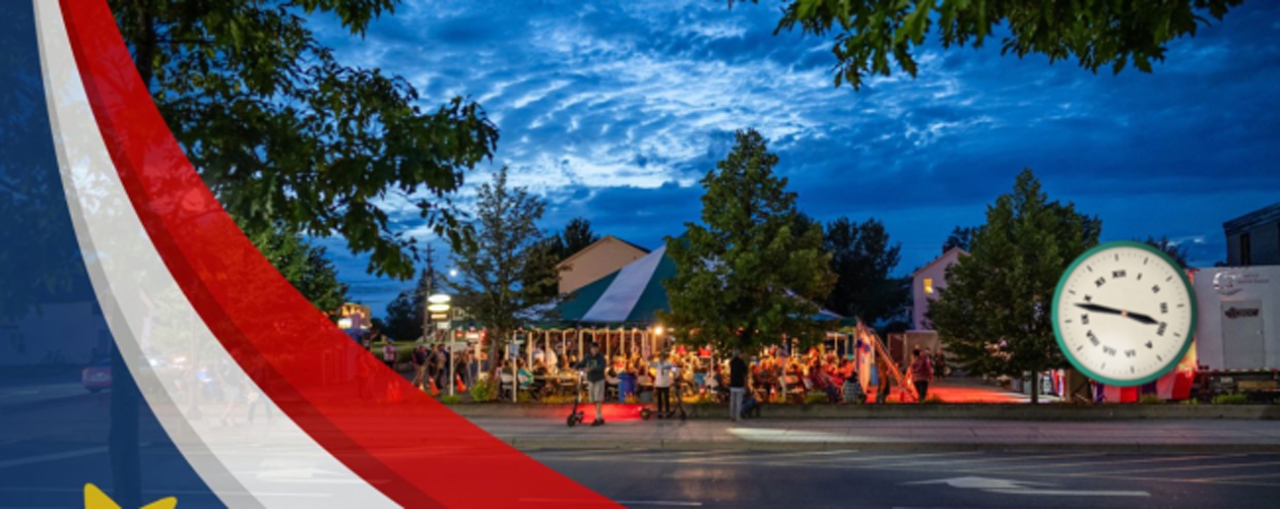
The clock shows 3.48
